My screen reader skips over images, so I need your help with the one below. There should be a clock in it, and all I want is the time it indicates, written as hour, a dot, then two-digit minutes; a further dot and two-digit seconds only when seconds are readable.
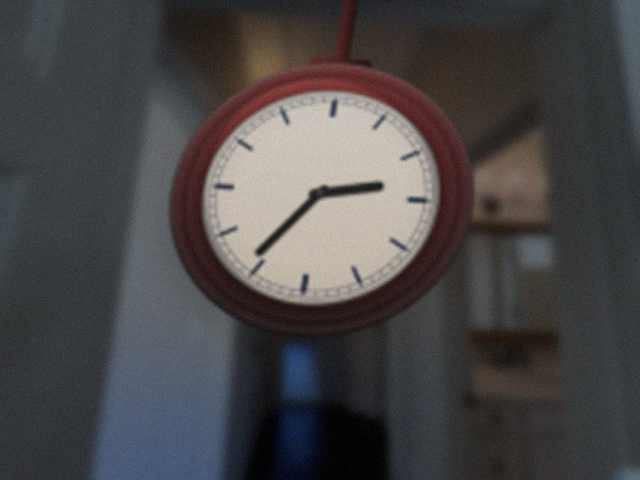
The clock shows 2.36
